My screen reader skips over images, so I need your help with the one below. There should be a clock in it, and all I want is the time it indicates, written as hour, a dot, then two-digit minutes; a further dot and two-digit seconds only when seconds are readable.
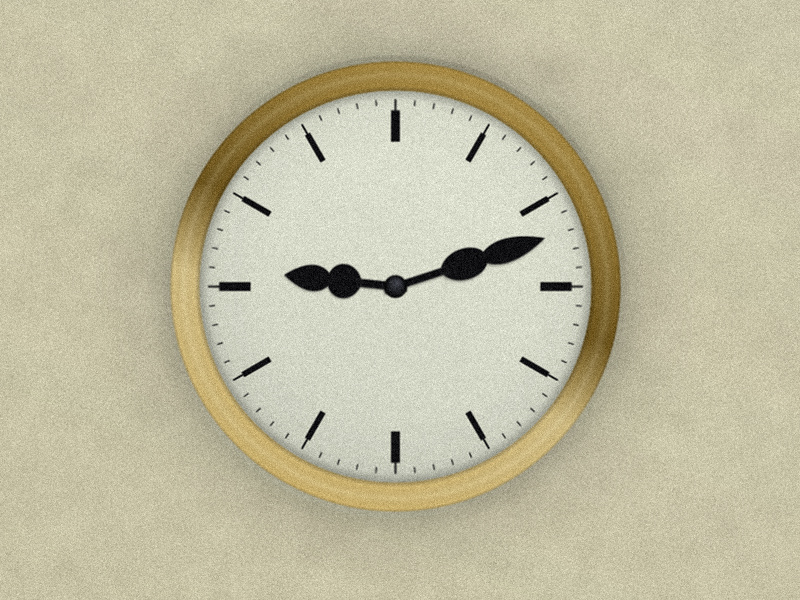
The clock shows 9.12
